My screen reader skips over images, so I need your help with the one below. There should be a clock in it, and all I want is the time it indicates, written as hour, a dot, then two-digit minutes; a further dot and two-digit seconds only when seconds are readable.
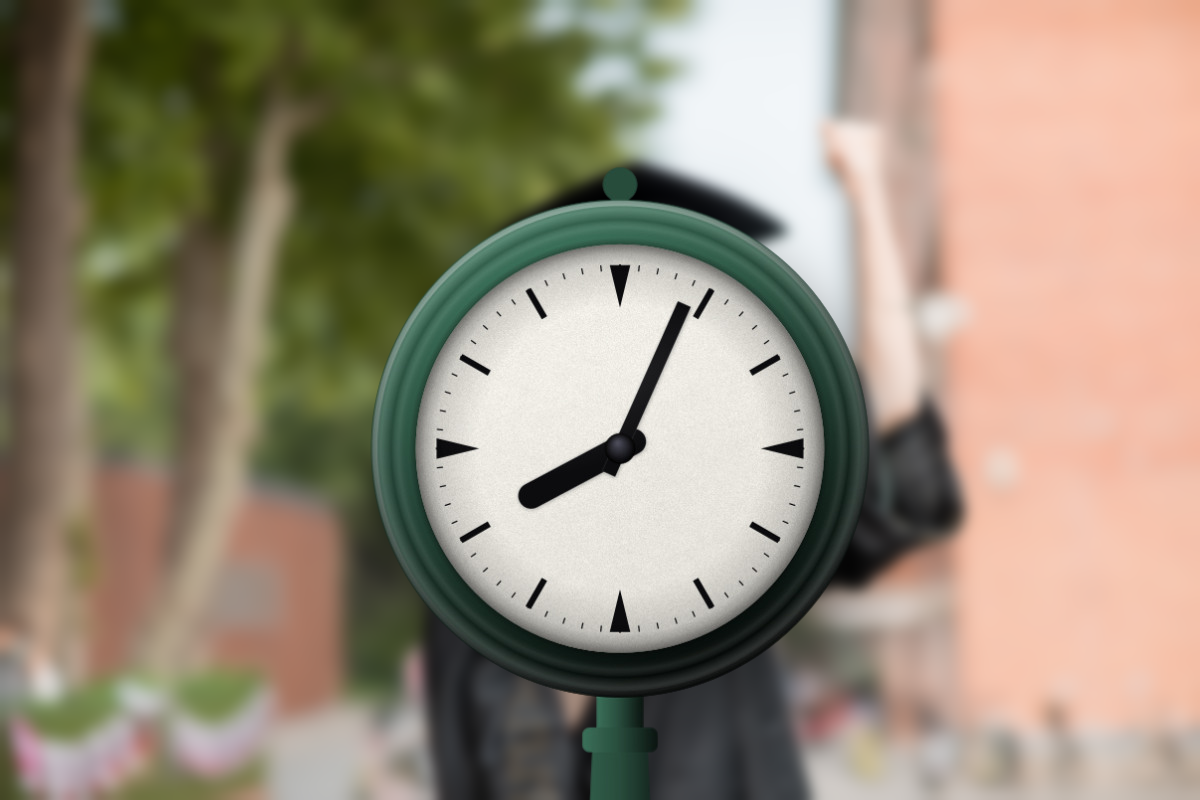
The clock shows 8.04
